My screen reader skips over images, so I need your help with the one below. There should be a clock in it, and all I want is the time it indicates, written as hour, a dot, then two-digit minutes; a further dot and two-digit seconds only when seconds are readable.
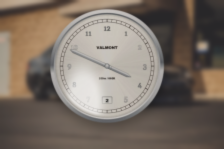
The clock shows 3.49
